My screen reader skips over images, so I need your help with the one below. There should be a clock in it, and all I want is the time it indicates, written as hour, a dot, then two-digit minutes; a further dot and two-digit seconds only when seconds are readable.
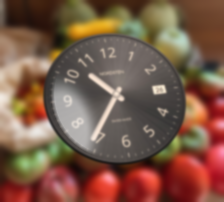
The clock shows 10.36
